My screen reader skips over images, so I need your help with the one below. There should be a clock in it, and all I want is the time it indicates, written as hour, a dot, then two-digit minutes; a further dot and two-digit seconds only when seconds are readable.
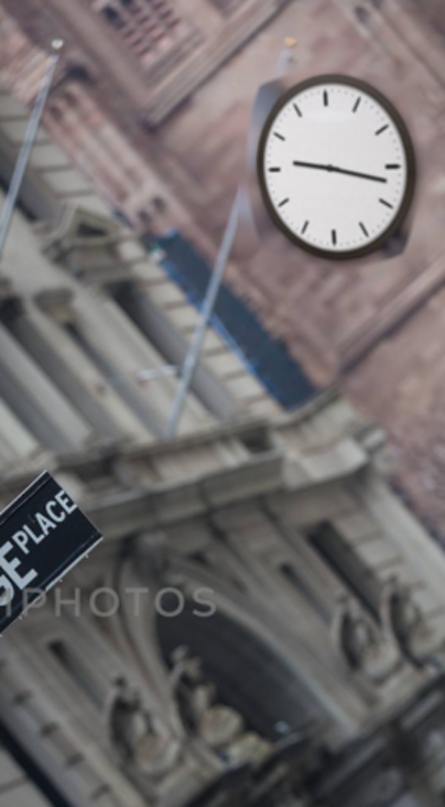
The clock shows 9.17
